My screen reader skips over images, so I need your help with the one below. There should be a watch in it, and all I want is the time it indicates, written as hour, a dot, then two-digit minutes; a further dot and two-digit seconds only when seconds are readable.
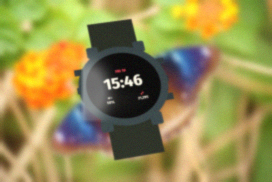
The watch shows 15.46
